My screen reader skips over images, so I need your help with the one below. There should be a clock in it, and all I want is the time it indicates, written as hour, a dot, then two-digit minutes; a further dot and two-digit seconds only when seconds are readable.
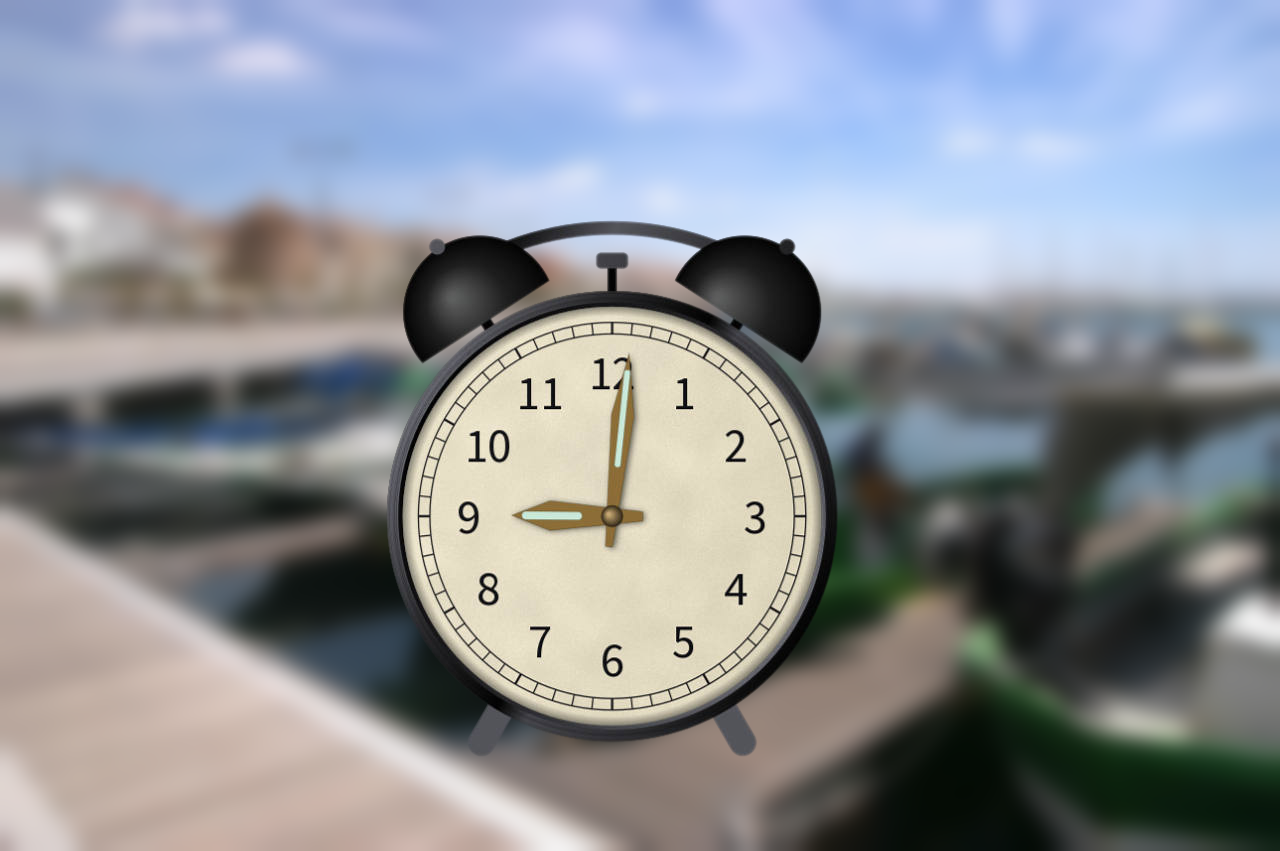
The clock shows 9.01
